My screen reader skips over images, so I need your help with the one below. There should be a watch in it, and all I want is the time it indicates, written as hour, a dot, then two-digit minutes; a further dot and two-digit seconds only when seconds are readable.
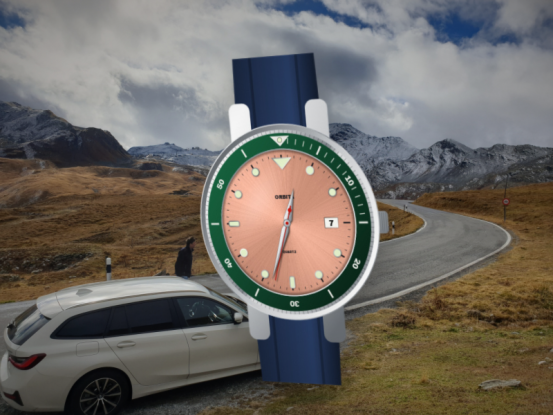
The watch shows 12.33.33
